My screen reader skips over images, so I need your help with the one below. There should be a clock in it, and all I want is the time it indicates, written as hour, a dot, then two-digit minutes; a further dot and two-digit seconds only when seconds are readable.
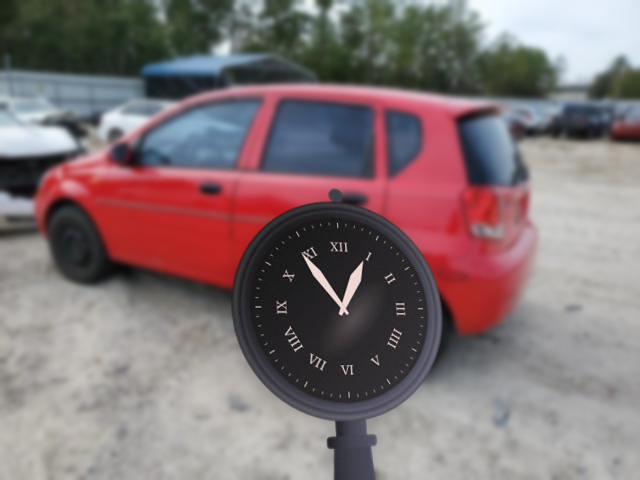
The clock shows 12.54
